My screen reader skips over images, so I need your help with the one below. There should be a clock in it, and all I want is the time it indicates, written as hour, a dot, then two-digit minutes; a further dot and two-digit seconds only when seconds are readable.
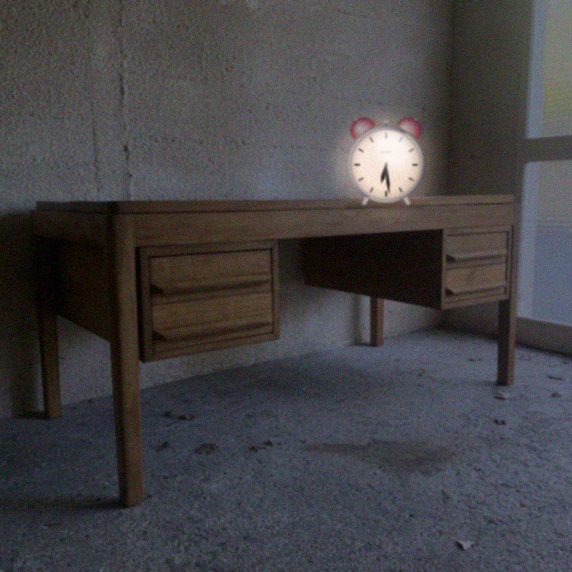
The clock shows 6.29
